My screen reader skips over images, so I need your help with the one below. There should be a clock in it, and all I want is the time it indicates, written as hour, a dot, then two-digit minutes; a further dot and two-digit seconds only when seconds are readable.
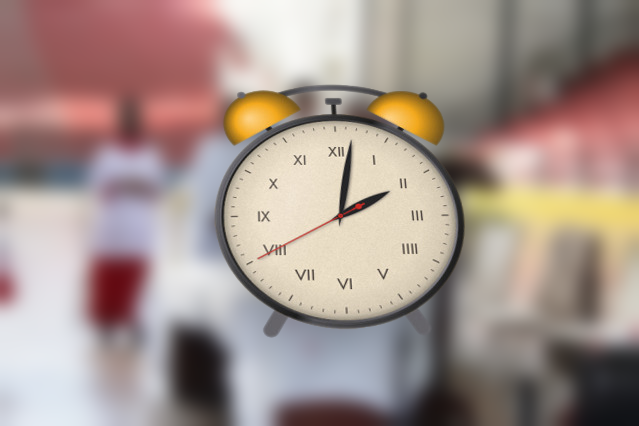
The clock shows 2.01.40
